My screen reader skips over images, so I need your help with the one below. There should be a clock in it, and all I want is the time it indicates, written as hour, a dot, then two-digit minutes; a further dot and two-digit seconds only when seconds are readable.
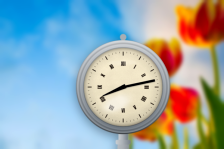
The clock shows 8.13
